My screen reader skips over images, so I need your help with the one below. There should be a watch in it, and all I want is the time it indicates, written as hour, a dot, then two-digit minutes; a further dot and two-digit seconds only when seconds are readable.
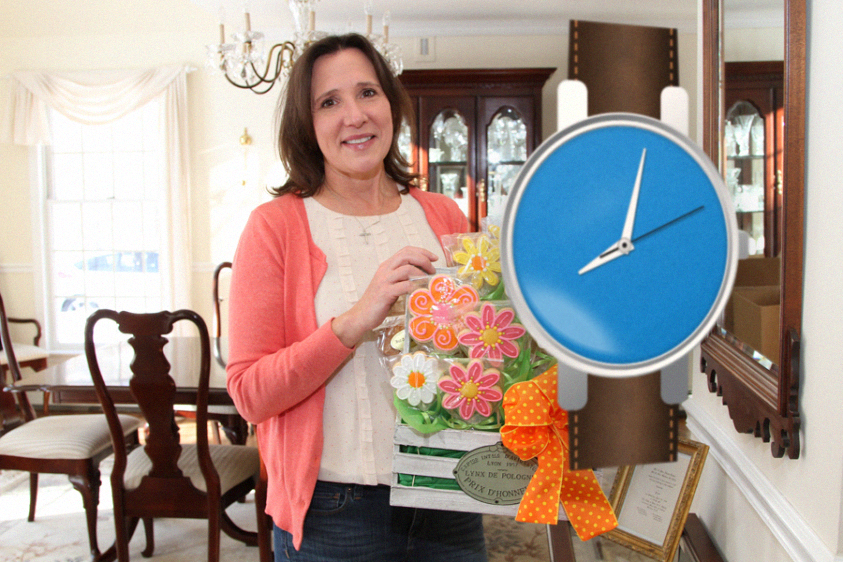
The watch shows 8.02.11
